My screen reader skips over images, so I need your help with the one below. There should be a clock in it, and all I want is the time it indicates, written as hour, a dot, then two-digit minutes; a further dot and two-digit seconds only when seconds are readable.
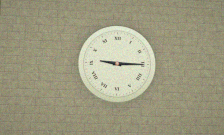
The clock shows 9.15
